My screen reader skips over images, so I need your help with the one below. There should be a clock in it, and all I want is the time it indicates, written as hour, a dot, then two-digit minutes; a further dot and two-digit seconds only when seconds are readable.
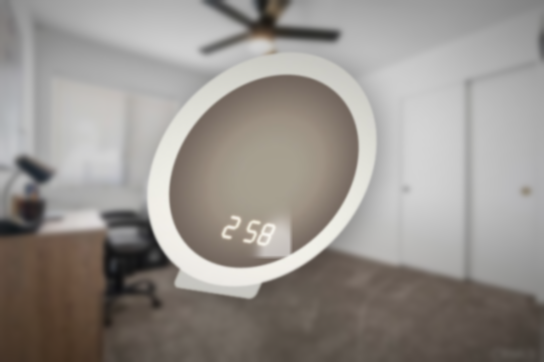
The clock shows 2.58
